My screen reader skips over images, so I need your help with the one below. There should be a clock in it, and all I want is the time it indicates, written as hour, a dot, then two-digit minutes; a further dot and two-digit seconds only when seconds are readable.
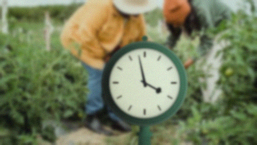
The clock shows 3.58
